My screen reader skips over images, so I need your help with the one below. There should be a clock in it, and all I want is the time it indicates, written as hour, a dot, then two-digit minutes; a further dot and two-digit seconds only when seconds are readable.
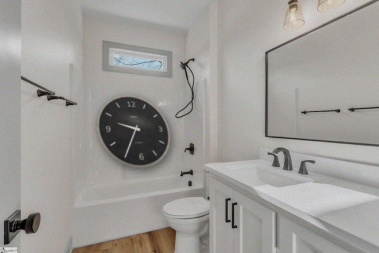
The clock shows 9.35
